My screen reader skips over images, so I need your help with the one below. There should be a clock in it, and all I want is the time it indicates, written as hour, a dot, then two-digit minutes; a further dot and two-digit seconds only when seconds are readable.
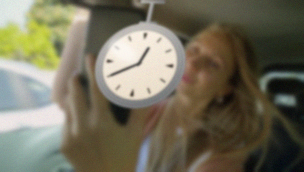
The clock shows 12.40
